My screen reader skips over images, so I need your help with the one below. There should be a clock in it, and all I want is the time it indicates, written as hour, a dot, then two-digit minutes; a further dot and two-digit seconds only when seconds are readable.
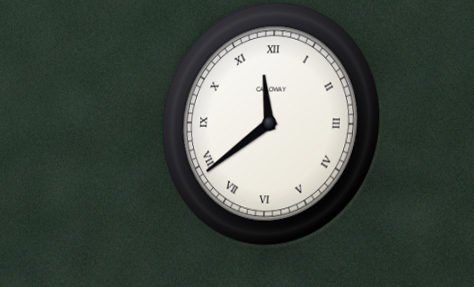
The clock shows 11.39
